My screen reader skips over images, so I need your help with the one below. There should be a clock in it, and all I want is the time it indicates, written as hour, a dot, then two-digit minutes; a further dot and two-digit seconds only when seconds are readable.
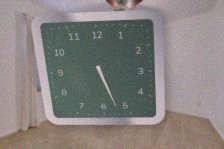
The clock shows 5.27
